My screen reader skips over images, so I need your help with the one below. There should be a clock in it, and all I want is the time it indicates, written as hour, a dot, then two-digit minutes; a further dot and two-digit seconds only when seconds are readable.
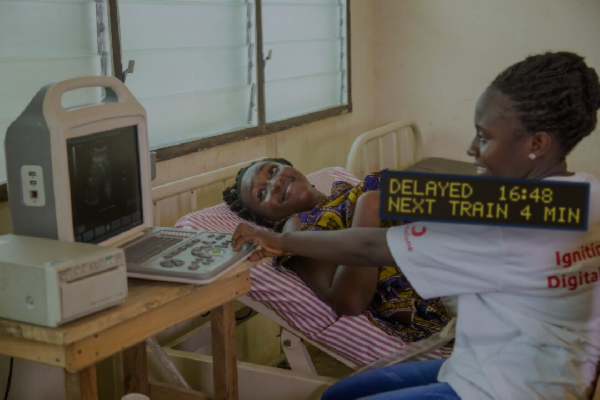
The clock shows 16.48
